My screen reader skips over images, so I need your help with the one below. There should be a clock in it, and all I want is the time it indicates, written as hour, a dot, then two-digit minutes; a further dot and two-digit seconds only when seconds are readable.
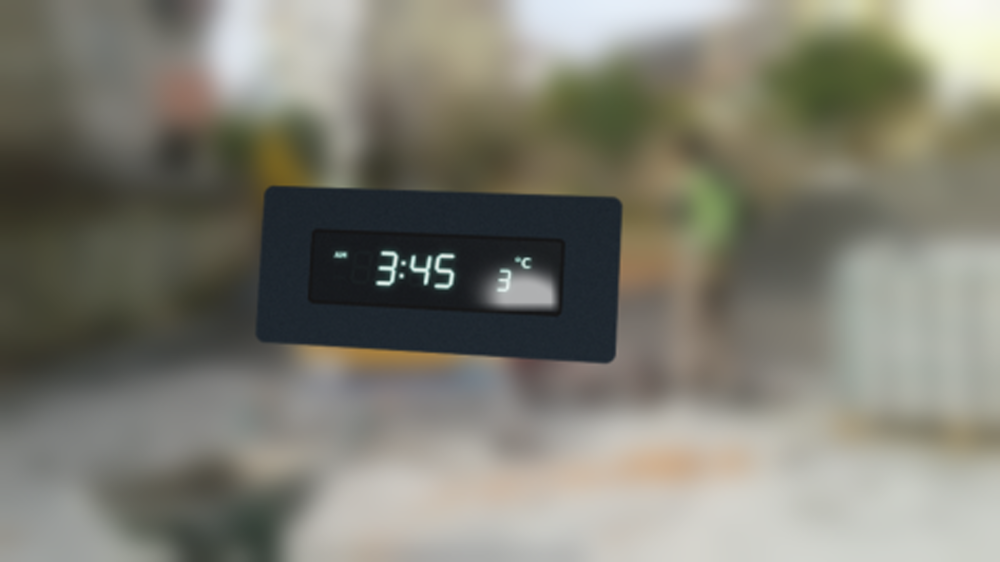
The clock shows 3.45
